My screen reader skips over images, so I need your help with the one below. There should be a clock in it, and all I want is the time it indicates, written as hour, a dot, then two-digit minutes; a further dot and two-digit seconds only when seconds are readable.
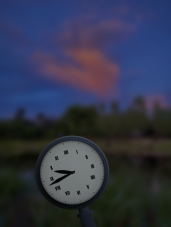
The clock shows 9.43
